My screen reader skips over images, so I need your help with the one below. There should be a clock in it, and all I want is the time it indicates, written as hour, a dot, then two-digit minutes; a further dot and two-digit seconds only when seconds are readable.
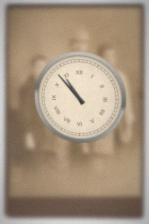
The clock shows 10.53
